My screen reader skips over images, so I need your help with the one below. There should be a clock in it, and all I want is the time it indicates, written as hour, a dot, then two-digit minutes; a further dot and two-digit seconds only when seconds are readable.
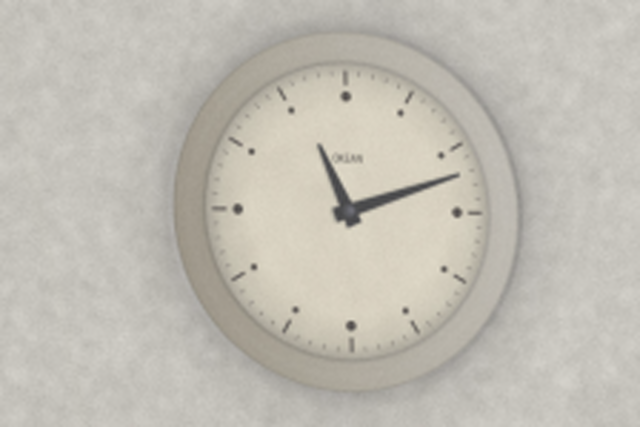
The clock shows 11.12
